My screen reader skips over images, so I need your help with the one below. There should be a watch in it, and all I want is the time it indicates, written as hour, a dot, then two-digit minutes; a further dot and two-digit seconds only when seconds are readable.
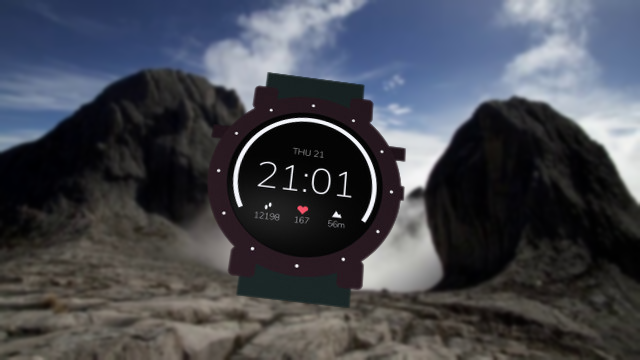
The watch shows 21.01
